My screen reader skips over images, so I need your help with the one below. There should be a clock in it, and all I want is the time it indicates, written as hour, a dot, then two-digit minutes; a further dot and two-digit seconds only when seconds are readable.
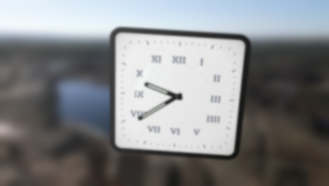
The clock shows 9.39
